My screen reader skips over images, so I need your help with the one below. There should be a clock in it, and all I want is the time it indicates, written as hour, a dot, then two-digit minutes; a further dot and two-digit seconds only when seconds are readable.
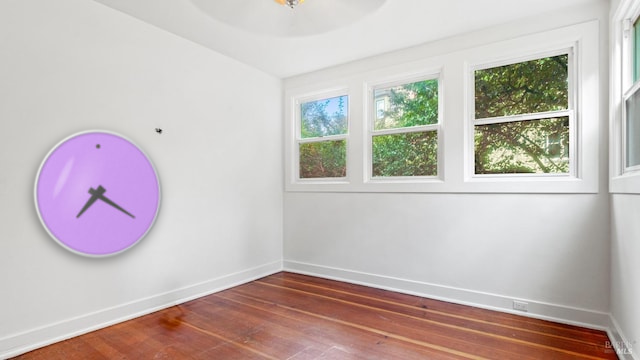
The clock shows 7.20
